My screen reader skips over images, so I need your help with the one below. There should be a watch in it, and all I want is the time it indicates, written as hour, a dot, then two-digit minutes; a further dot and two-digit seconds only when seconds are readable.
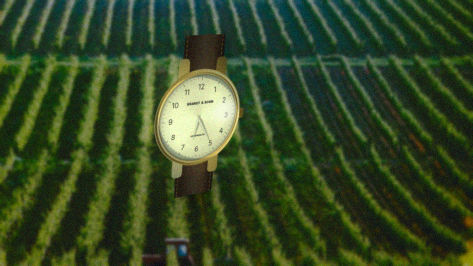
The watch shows 6.25
